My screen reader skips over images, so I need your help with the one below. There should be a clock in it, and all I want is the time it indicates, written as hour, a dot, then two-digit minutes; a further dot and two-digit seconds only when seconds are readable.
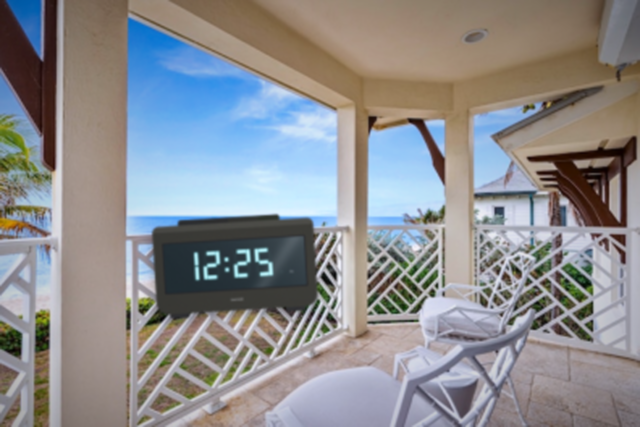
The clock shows 12.25
